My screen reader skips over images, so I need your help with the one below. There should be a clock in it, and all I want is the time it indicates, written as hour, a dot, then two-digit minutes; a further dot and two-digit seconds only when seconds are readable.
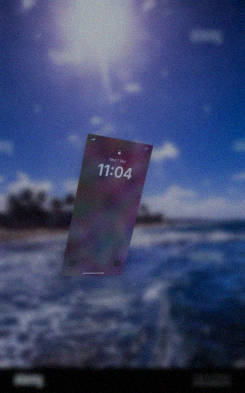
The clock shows 11.04
